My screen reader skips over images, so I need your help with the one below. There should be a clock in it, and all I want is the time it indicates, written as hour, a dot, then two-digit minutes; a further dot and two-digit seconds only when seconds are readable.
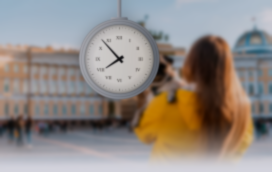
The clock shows 7.53
